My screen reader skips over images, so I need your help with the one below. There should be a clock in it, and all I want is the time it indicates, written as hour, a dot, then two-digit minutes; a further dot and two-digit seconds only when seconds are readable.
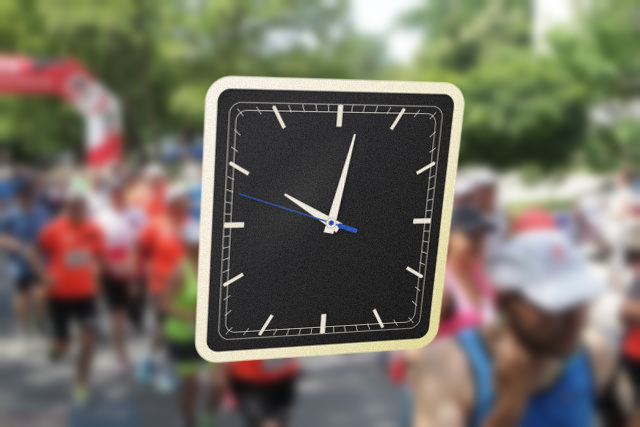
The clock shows 10.01.48
